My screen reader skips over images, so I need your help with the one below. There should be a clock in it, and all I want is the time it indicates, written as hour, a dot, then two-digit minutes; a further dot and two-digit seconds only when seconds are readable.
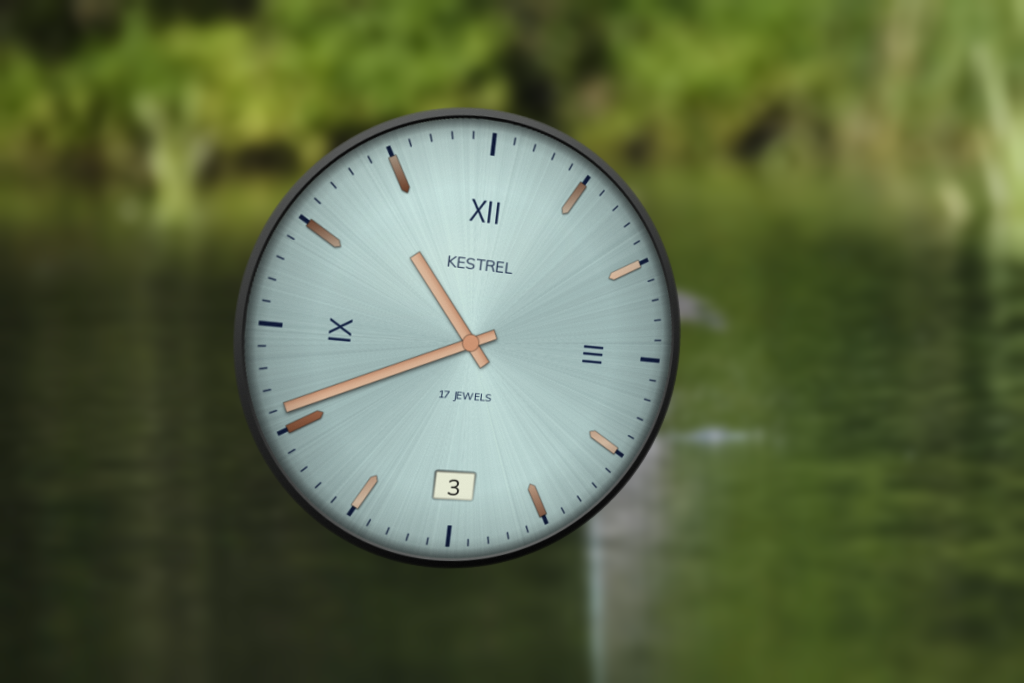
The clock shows 10.41
